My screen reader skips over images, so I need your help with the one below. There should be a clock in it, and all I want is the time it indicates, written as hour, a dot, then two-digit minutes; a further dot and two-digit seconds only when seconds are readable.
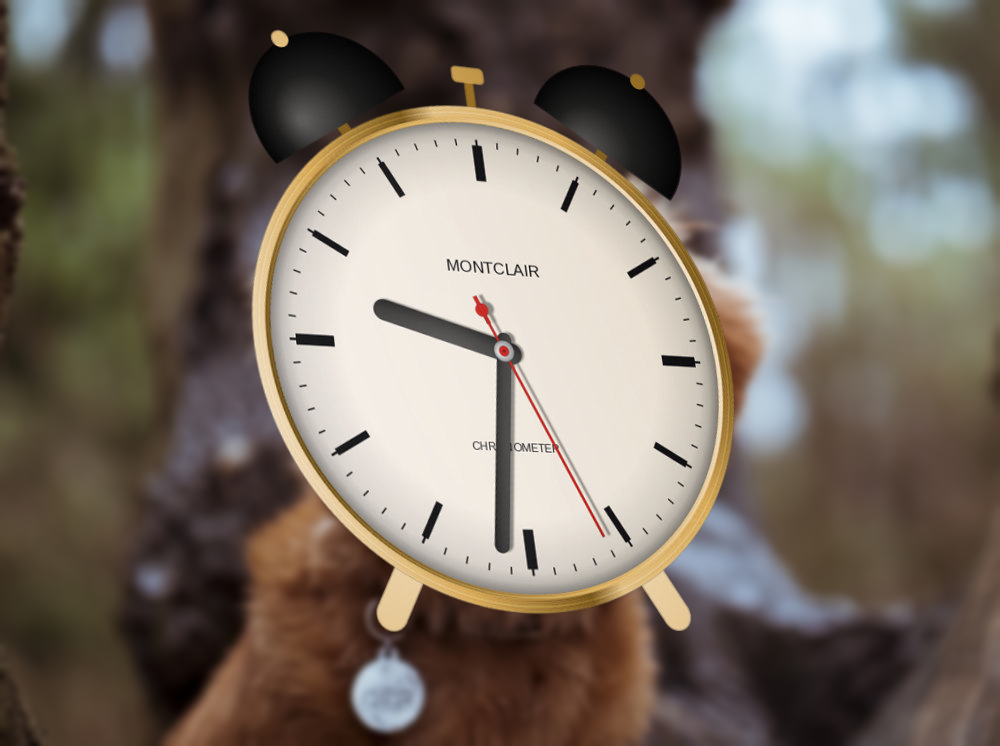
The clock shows 9.31.26
